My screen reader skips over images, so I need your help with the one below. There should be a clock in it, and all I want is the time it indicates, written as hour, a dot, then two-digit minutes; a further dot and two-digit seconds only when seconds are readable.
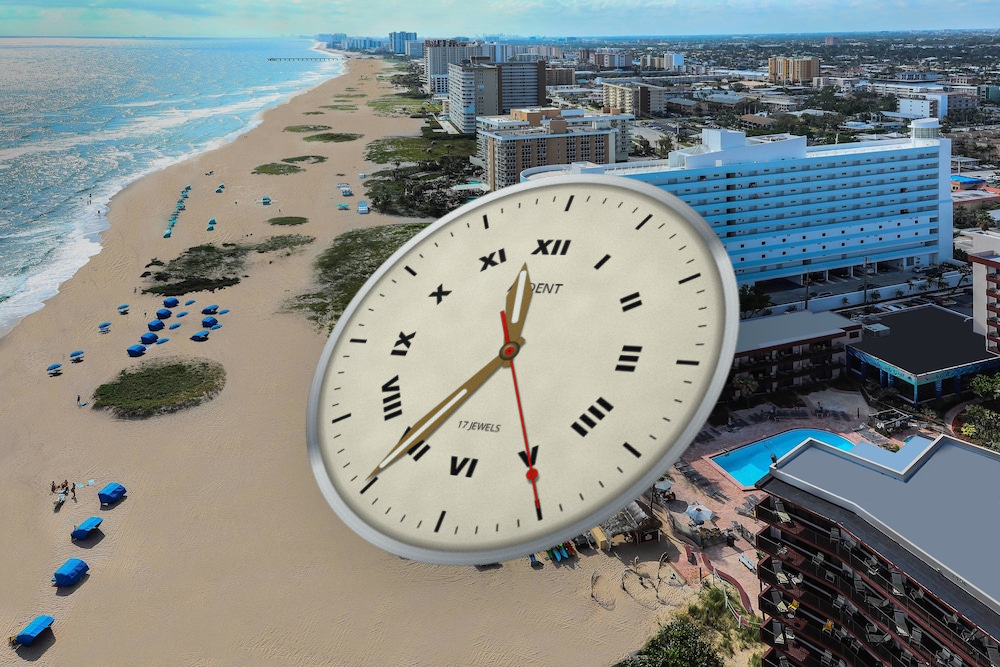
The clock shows 11.35.25
